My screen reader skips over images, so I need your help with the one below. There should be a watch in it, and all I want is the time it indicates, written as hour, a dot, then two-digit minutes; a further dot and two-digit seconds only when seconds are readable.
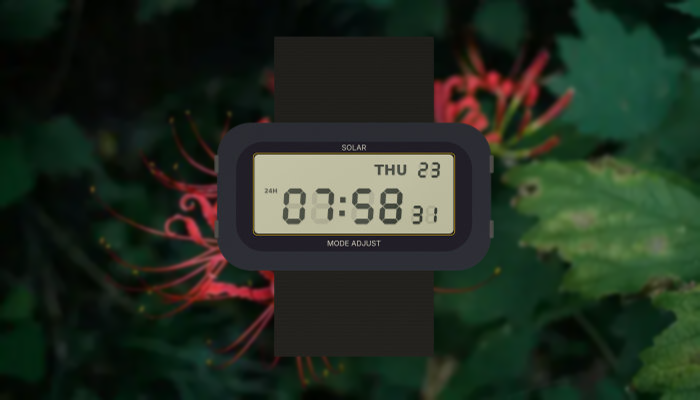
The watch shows 7.58.31
